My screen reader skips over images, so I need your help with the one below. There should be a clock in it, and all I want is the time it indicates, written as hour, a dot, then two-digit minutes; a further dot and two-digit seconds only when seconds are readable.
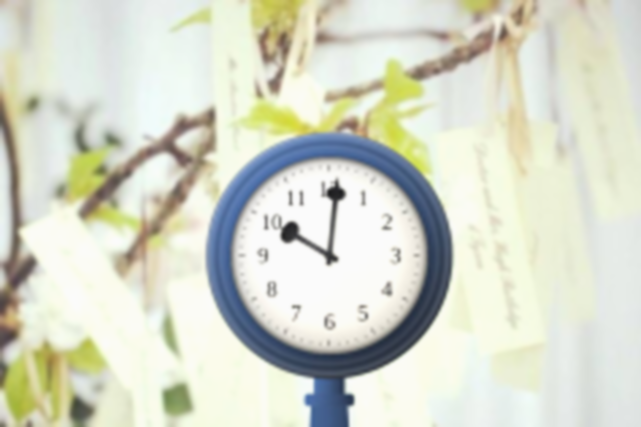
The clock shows 10.01
